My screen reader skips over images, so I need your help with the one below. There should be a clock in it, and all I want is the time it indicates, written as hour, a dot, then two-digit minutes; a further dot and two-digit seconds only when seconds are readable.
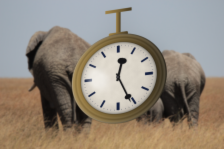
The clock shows 12.26
